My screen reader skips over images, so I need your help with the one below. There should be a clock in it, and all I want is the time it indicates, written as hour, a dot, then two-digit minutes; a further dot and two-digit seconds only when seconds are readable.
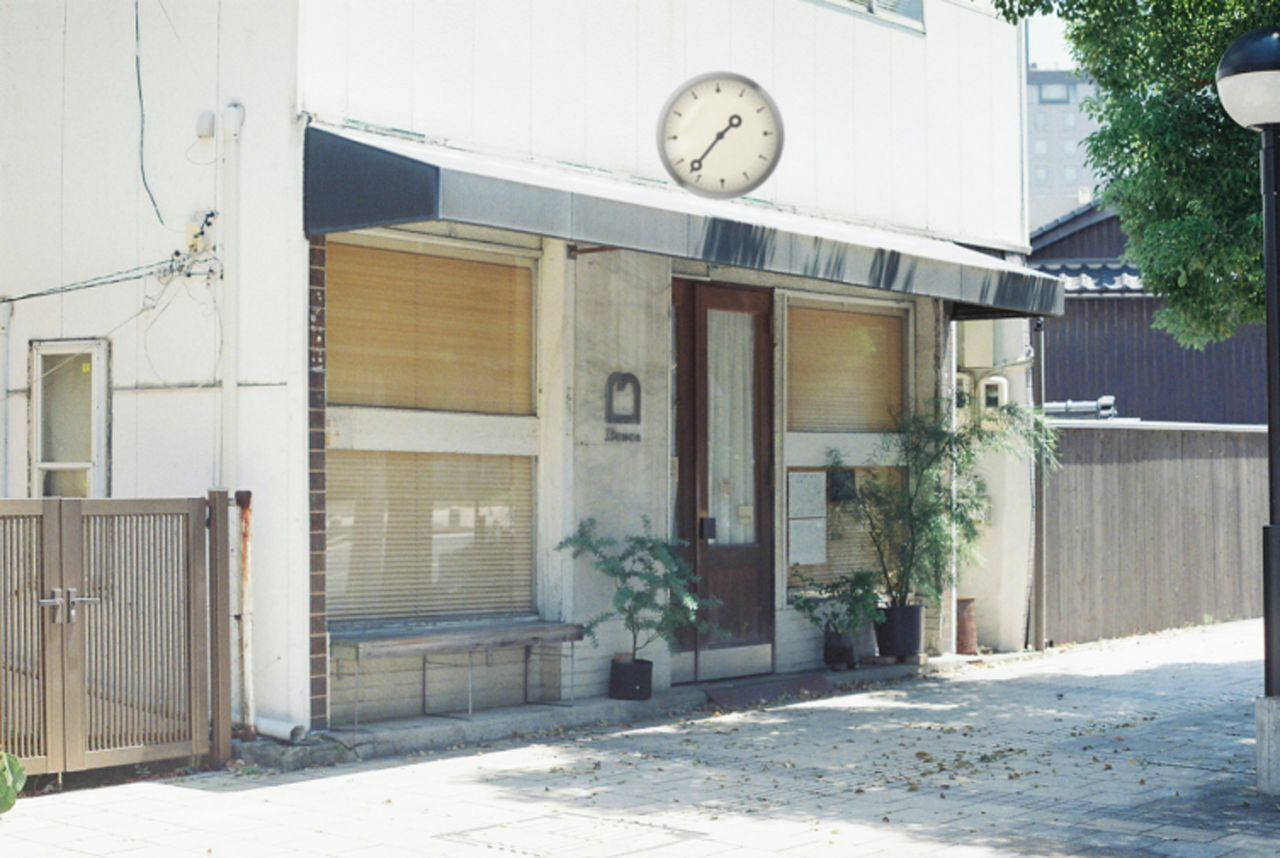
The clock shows 1.37
